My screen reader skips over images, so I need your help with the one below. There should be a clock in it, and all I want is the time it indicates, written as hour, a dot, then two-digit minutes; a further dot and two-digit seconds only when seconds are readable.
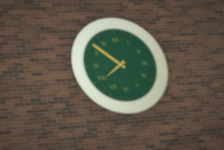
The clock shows 7.52
